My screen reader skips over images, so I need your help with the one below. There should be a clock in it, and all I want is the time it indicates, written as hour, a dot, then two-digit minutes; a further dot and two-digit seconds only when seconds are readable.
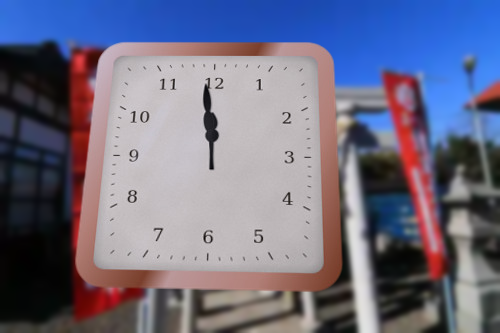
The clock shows 11.59
